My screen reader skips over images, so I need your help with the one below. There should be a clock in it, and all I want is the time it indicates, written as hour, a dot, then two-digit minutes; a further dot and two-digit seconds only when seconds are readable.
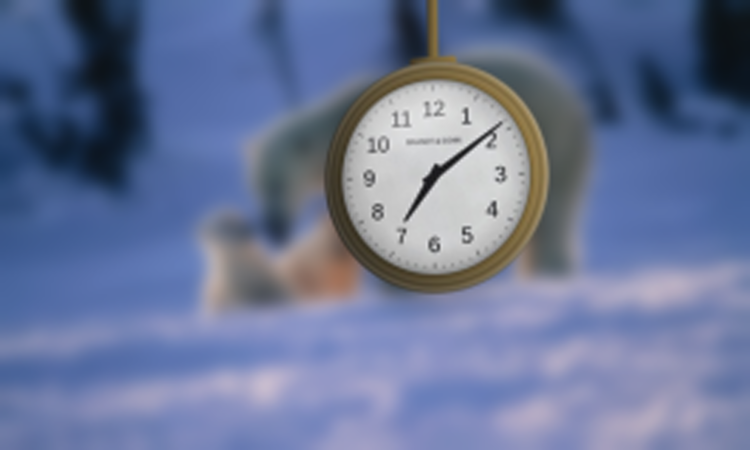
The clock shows 7.09
